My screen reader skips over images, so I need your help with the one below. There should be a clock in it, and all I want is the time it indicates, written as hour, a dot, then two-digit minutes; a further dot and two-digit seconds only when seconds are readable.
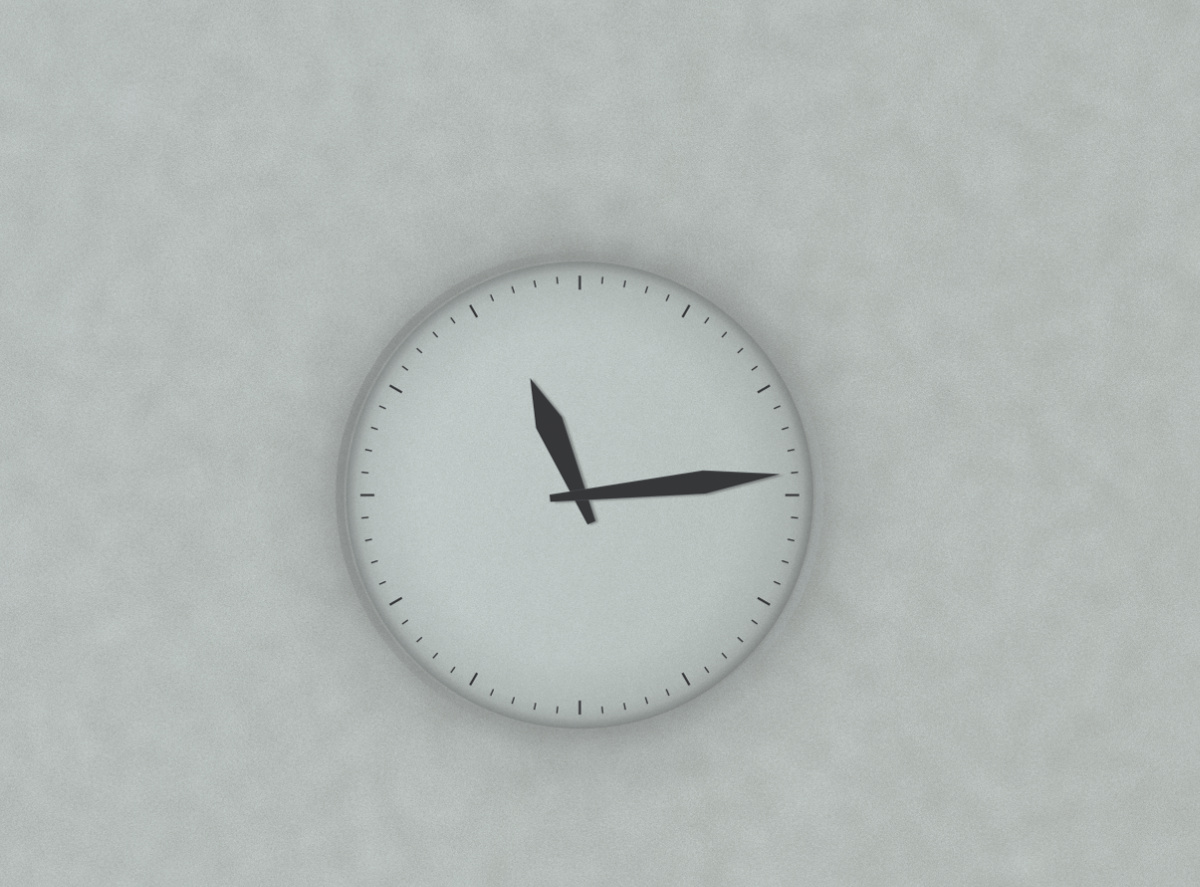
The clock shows 11.14
